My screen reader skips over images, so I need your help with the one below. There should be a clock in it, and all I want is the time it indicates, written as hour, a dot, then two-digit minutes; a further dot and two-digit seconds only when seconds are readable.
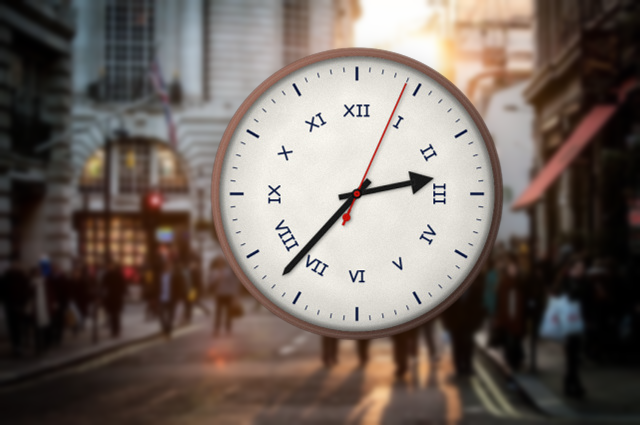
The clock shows 2.37.04
